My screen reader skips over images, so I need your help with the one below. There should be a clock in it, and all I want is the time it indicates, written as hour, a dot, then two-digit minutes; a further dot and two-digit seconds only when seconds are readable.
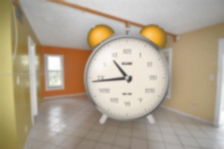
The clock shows 10.44
